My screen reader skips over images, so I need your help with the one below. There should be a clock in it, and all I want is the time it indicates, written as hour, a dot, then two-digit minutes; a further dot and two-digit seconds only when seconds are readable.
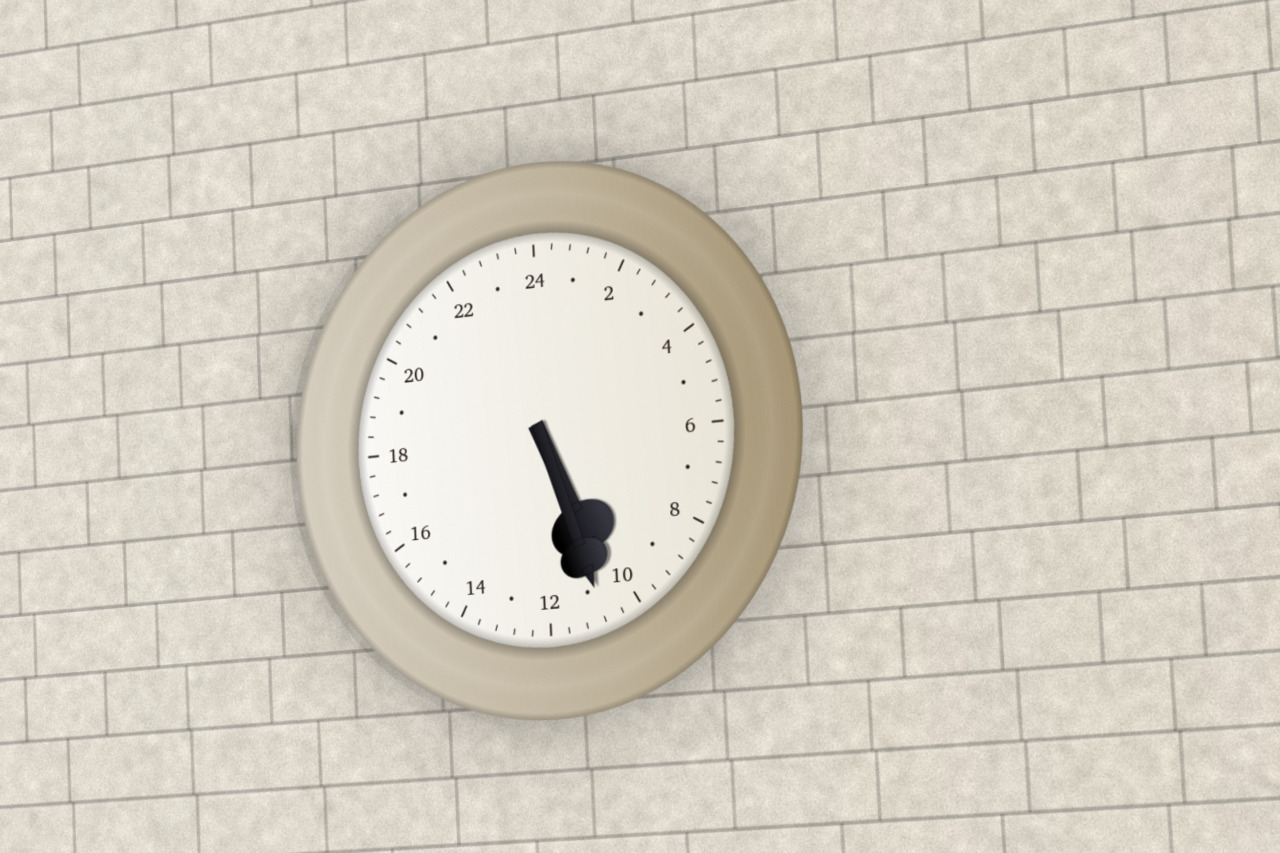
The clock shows 10.27
